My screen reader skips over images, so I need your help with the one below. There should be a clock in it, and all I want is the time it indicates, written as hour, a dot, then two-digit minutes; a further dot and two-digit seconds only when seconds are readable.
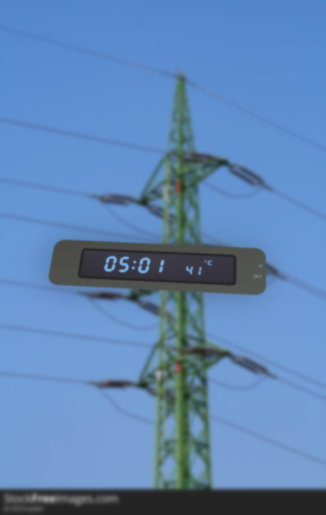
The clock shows 5.01
